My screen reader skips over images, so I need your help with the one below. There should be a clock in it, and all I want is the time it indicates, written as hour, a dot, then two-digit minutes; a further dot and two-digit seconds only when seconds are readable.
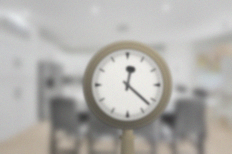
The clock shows 12.22
